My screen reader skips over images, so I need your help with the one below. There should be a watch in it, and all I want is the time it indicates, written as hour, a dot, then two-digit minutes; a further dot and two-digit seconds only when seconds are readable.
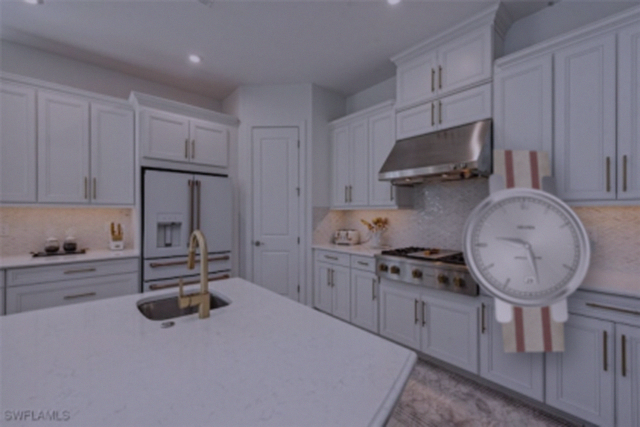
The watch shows 9.28
